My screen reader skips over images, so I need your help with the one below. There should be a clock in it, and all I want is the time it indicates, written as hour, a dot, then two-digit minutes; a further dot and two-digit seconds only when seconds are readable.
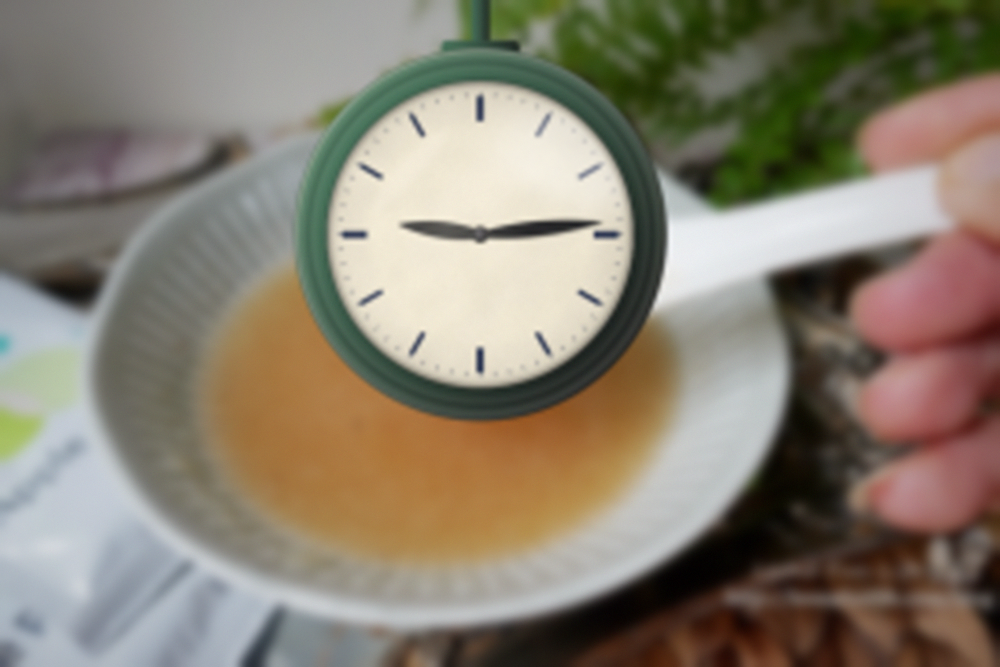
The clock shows 9.14
